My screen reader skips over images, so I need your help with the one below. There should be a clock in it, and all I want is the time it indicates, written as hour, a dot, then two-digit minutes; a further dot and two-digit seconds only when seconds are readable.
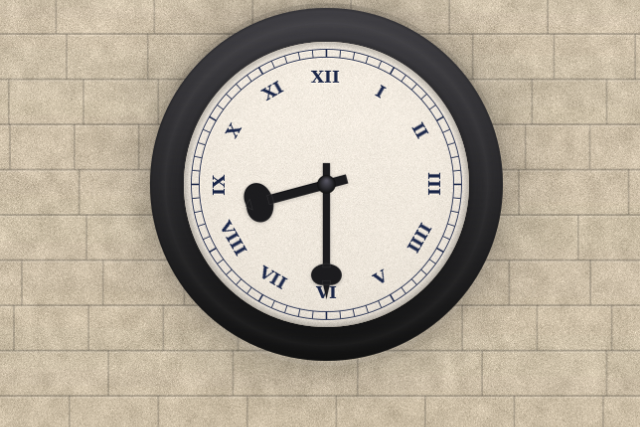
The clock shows 8.30
